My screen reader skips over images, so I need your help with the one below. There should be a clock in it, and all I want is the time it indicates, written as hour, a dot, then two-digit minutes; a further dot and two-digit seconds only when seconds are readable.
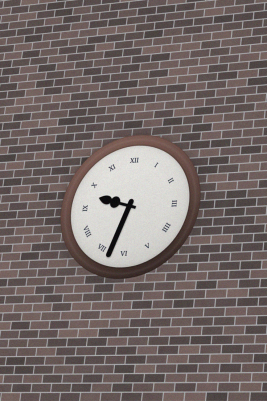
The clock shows 9.33
